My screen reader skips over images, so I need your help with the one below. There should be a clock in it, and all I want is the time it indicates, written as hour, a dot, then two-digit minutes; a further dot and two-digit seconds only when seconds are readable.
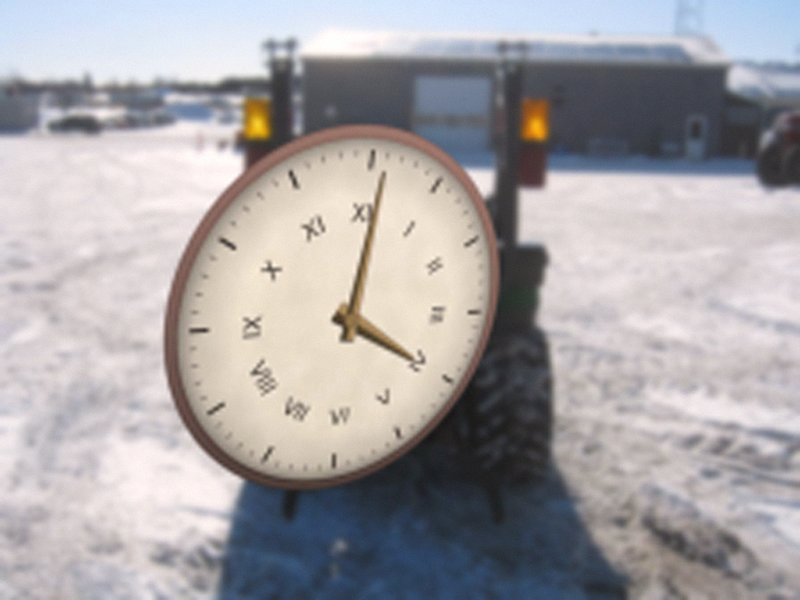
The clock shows 4.01
